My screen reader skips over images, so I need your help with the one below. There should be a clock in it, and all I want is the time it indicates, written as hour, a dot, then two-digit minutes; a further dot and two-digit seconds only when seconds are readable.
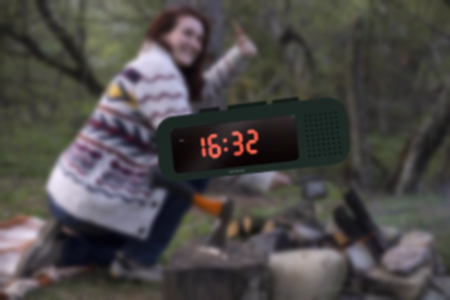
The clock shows 16.32
